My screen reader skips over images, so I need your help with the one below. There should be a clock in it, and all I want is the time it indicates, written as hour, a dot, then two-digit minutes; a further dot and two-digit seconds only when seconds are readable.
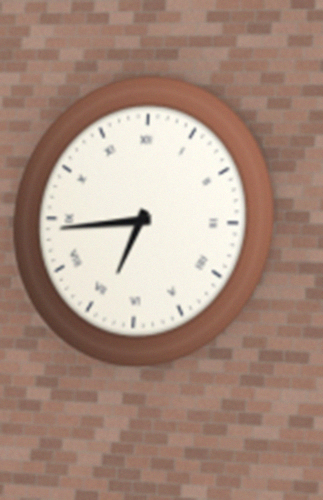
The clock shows 6.44
